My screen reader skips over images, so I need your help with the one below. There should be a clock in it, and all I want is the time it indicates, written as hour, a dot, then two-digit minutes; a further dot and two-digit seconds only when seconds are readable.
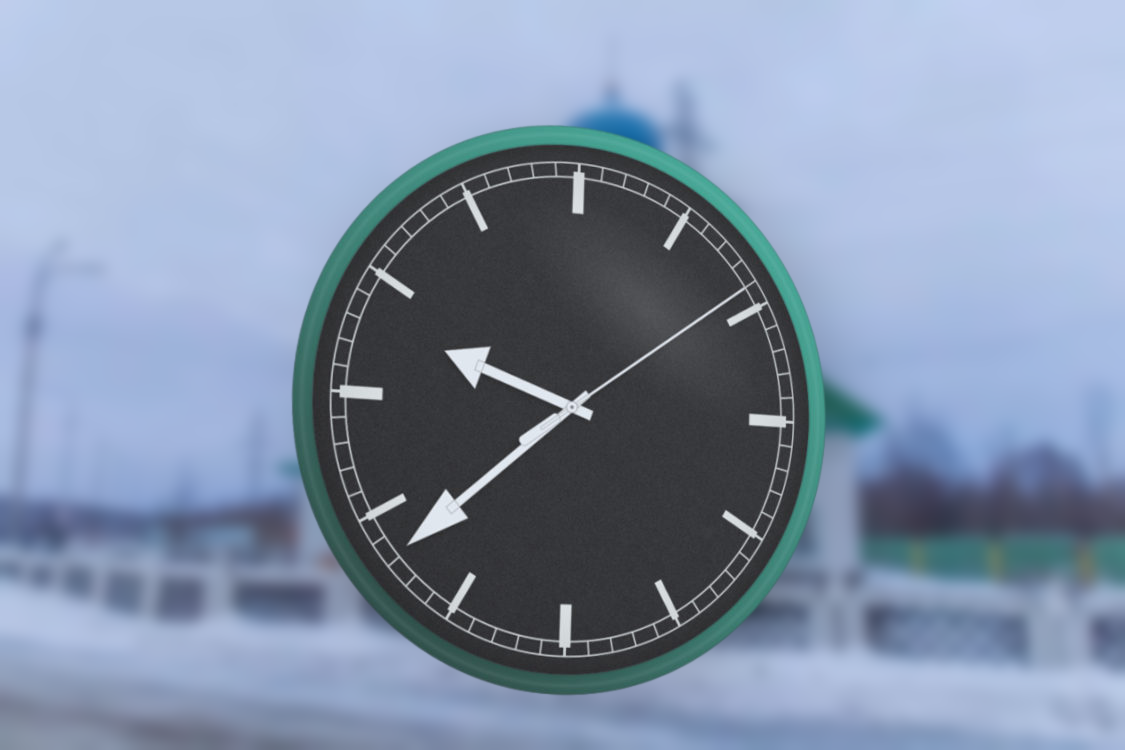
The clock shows 9.38.09
